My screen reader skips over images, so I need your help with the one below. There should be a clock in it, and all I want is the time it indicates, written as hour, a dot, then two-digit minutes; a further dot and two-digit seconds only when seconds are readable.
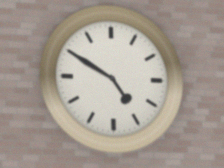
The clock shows 4.50
